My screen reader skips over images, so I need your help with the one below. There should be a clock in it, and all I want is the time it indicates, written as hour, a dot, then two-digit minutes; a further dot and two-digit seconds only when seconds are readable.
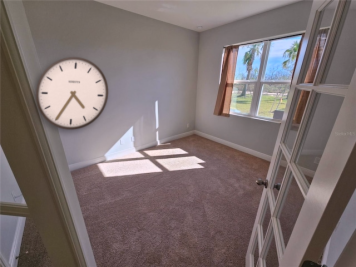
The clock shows 4.35
